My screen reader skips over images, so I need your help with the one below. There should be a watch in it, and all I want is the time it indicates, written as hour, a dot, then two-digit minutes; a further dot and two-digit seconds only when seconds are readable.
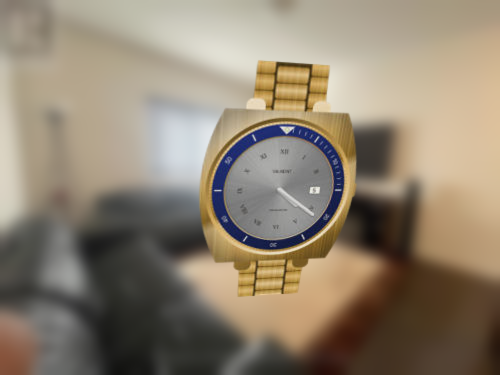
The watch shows 4.21
